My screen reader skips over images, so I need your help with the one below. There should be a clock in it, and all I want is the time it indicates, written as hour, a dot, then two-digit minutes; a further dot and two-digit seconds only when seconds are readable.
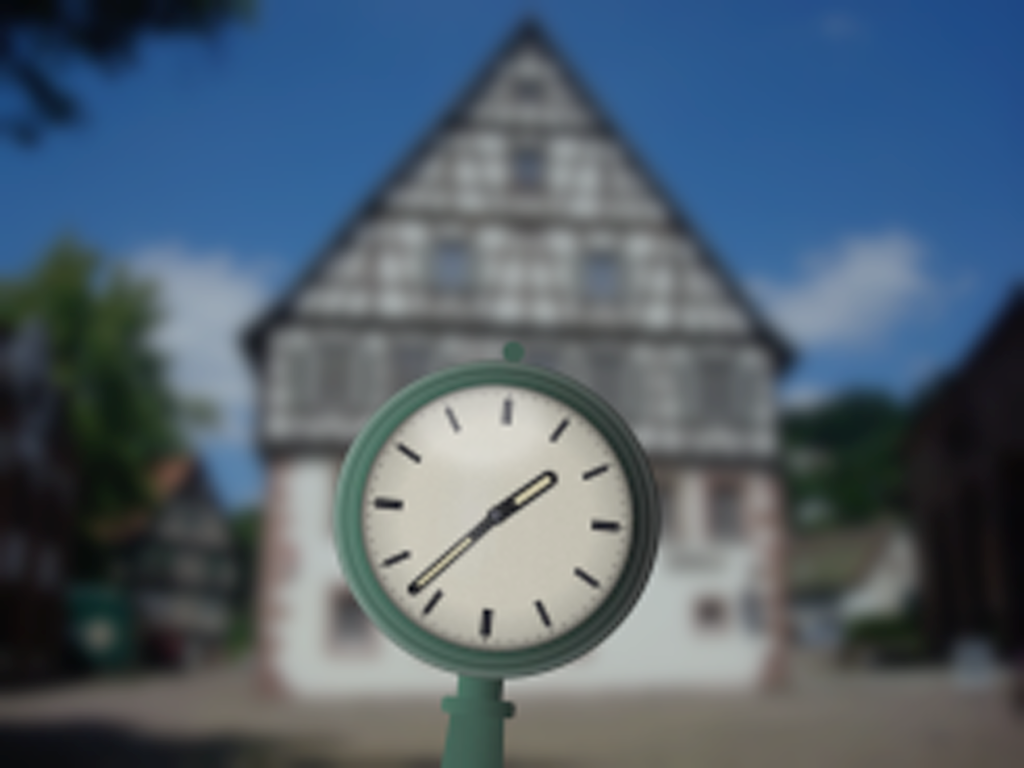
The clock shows 1.37
